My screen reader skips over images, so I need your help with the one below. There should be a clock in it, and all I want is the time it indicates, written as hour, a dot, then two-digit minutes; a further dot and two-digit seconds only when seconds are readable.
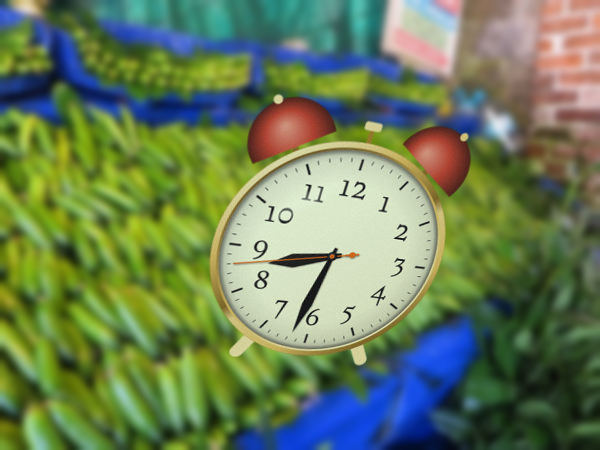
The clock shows 8.31.43
